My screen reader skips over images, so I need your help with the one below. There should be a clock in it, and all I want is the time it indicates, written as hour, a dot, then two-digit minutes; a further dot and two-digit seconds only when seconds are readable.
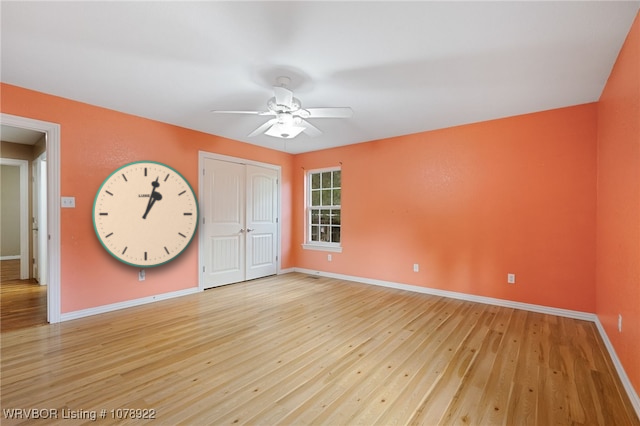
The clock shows 1.03
